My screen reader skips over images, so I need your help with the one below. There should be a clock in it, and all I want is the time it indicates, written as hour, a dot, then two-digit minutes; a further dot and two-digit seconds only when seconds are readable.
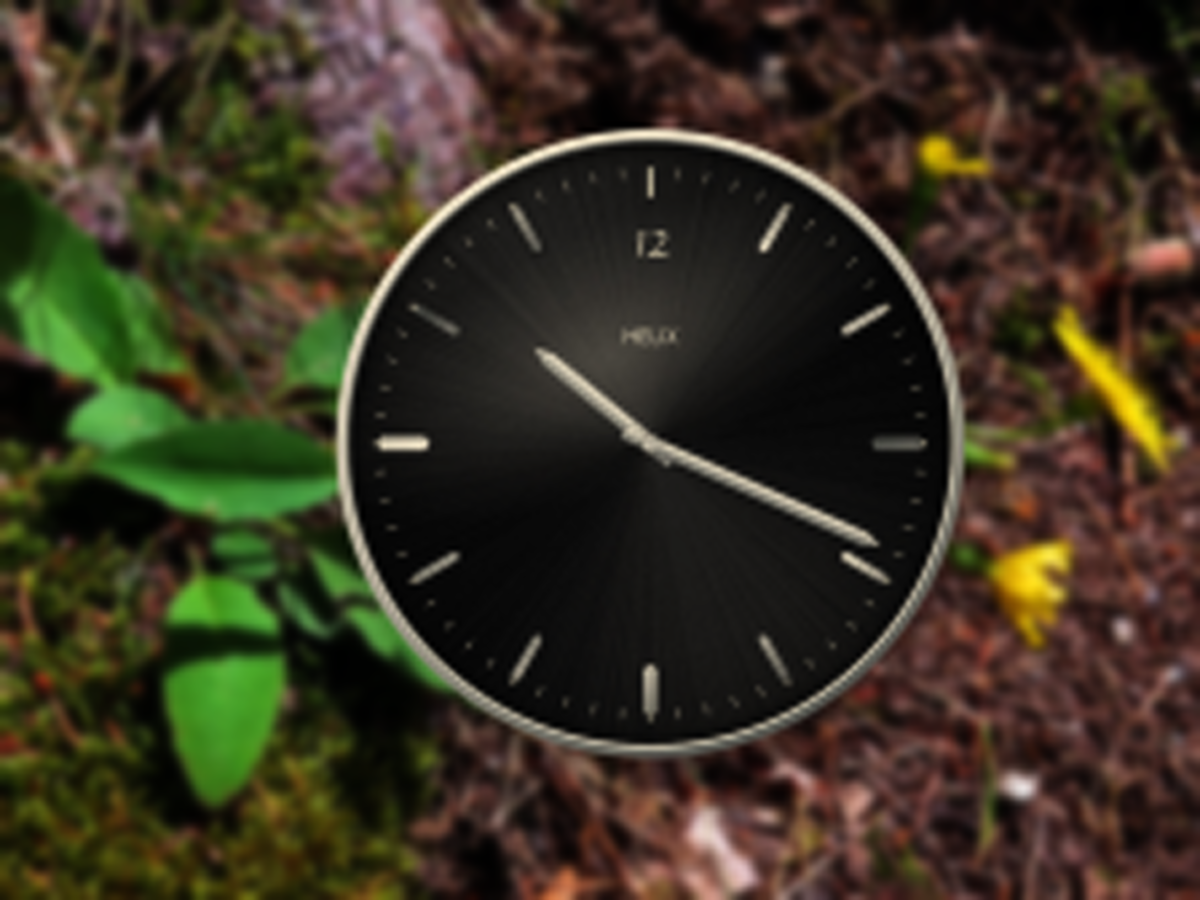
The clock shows 10.19
